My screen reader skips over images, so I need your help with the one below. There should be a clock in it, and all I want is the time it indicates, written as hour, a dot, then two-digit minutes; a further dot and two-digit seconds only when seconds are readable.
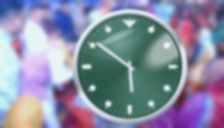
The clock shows 5.51
